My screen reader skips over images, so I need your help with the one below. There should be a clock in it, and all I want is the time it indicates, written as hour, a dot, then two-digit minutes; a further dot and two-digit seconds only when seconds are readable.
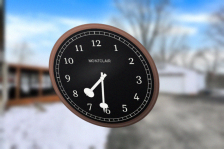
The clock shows 7.31
